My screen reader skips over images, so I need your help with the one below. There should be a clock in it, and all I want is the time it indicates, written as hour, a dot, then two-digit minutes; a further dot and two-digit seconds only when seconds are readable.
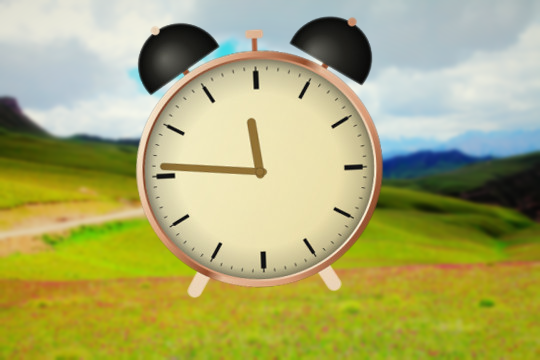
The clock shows 11.46
